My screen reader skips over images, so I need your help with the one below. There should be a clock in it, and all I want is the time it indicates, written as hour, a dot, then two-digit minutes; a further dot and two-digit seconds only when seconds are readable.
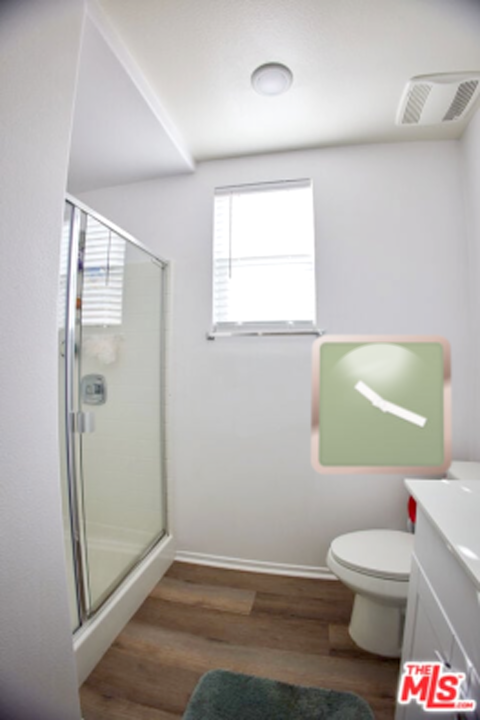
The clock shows 10.19
